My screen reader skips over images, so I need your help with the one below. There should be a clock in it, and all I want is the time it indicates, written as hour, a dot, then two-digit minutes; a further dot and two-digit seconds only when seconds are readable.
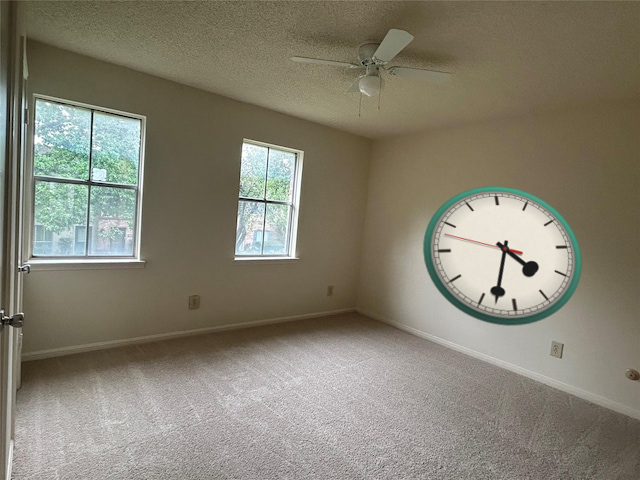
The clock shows 4.32.48
